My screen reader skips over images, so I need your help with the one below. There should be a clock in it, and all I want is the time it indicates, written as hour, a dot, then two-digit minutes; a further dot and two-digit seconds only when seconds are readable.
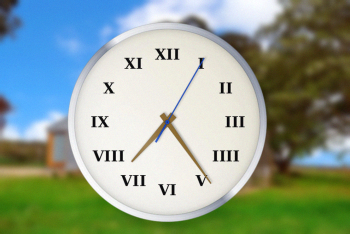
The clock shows 7.24.05
